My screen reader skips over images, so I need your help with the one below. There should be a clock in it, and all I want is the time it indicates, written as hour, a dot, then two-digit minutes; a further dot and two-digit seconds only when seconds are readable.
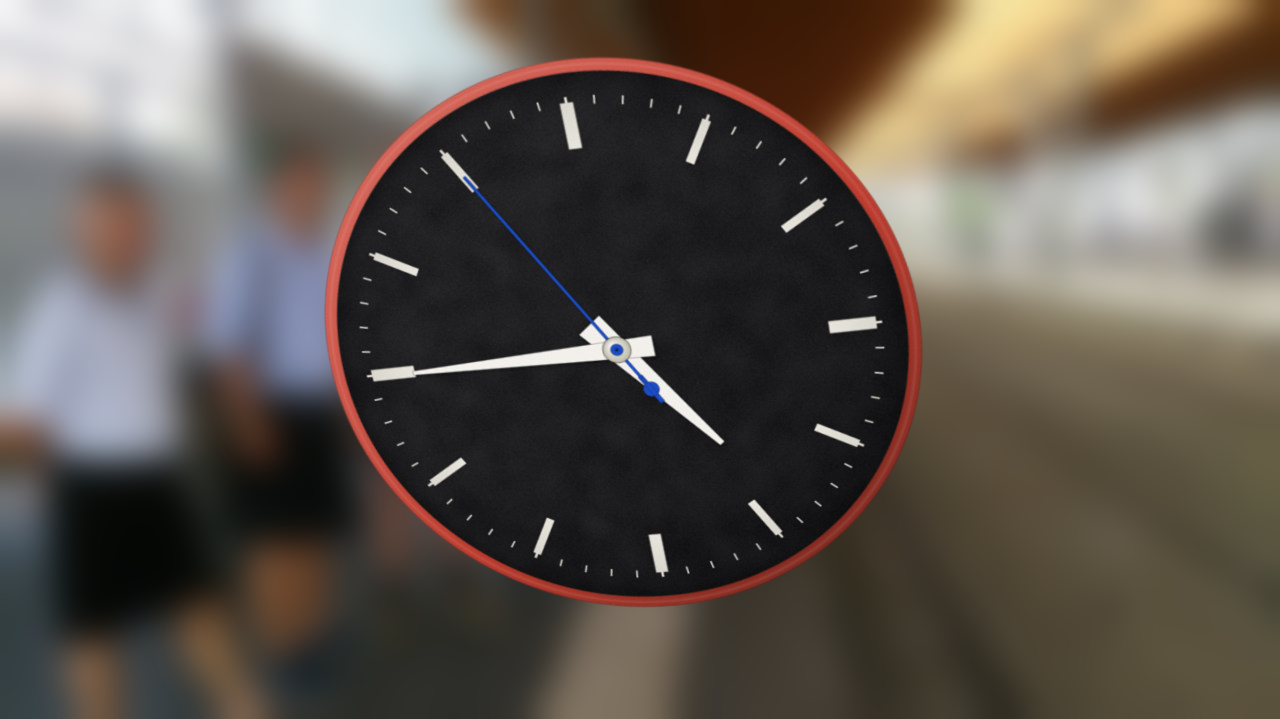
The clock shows 4.44.55
